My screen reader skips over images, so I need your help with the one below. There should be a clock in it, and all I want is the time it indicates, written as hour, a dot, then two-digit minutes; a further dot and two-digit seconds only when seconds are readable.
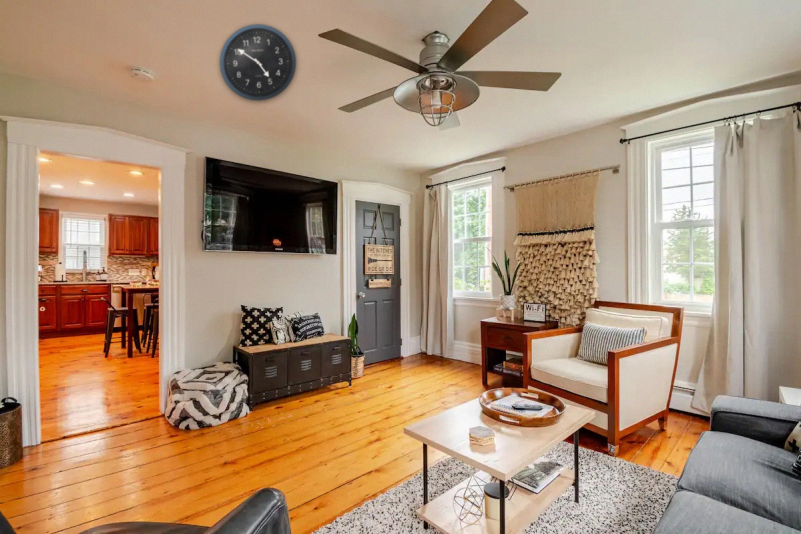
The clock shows 4.51
